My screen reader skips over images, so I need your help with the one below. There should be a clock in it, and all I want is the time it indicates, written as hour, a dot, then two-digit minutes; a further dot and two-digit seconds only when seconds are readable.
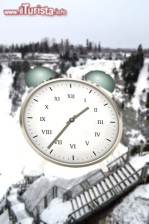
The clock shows 1.36
